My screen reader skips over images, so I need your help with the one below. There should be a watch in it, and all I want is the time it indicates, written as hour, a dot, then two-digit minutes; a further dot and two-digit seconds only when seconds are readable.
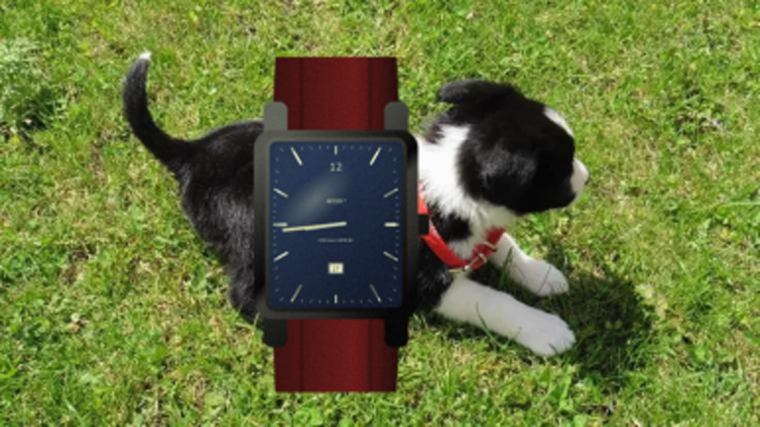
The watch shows 8.44
